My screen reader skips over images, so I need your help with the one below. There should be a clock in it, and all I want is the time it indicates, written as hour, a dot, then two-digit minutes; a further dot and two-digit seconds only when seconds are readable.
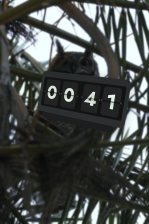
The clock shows 0.41
